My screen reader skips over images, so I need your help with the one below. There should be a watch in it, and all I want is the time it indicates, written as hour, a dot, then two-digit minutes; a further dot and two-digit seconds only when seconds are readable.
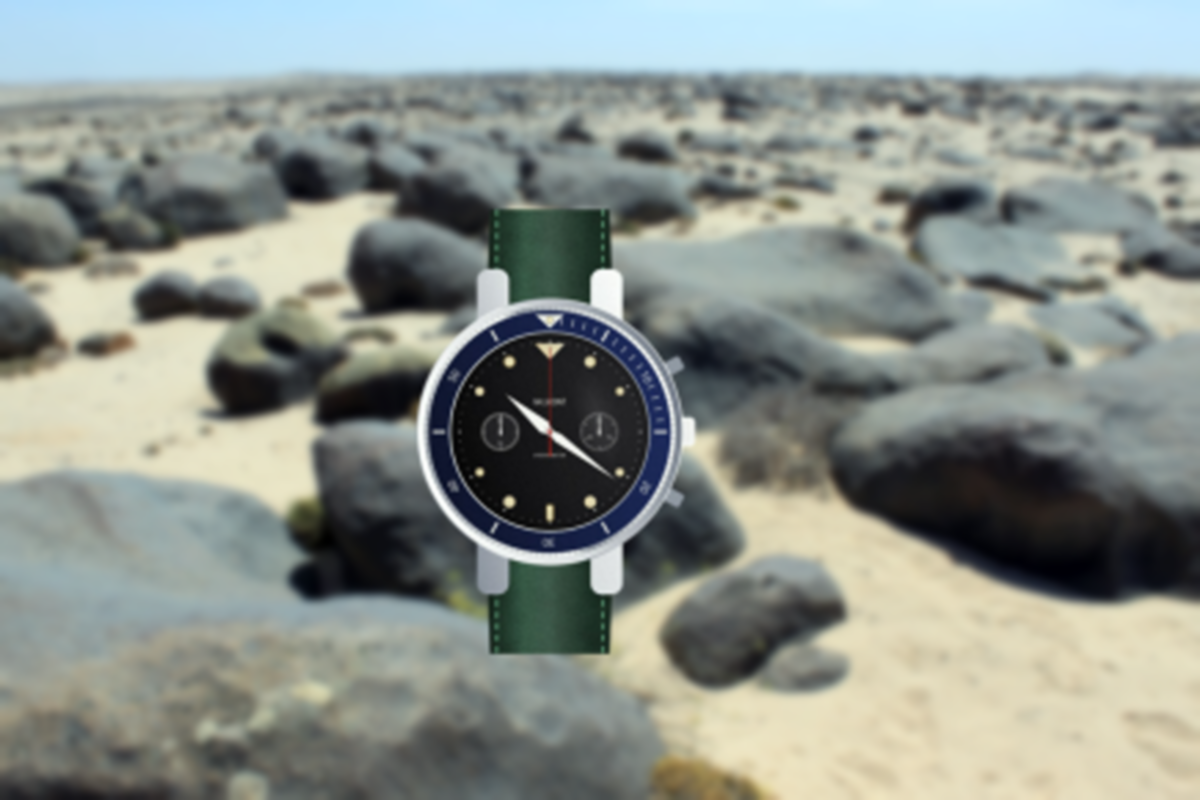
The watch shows 10.21
